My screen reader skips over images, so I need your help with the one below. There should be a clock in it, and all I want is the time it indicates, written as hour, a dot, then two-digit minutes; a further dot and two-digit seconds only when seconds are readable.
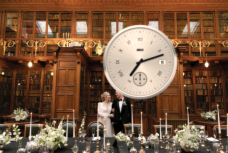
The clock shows 7.12
